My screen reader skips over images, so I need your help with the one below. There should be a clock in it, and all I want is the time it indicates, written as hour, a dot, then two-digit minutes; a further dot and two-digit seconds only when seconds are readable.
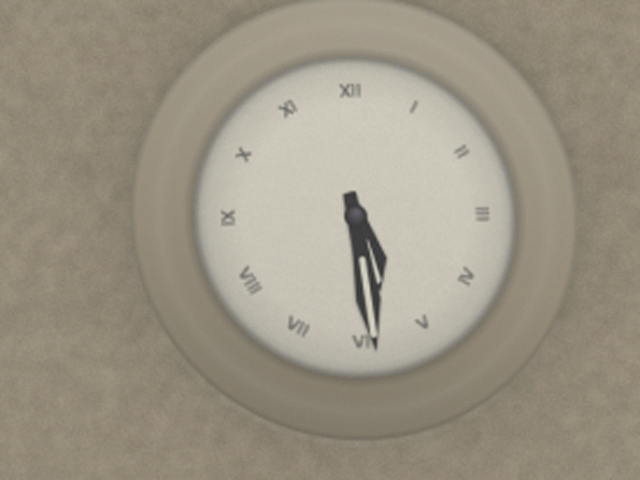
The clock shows 5.29
